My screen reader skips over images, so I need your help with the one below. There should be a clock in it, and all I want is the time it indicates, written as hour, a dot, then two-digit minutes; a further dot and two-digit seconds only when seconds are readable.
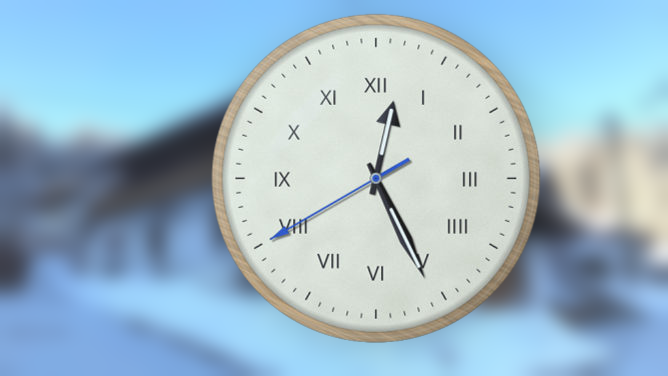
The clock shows 12.25.40
